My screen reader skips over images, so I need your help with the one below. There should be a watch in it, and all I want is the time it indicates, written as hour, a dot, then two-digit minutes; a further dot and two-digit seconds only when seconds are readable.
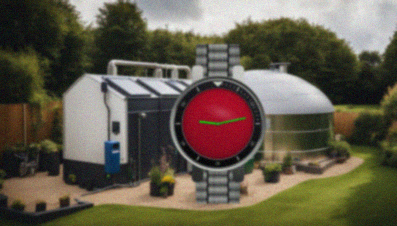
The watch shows 9.13
